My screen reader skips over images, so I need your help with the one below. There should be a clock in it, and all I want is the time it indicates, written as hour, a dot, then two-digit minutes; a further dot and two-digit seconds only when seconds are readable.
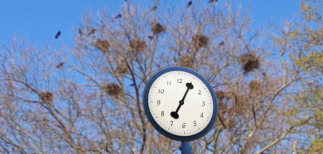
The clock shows 7.05
